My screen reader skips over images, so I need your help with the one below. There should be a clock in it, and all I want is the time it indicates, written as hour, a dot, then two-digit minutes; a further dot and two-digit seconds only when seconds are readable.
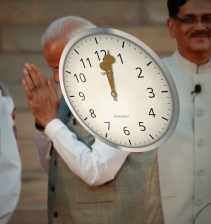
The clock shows 12.02
